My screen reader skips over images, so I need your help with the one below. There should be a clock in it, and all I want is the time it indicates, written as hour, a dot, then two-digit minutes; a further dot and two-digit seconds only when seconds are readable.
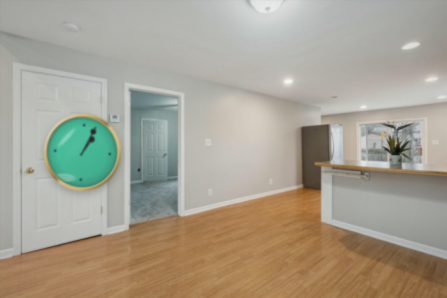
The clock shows 1.04
